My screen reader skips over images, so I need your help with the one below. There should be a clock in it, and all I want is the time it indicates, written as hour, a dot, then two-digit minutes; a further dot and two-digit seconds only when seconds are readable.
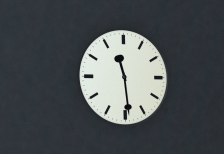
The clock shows 11.29
